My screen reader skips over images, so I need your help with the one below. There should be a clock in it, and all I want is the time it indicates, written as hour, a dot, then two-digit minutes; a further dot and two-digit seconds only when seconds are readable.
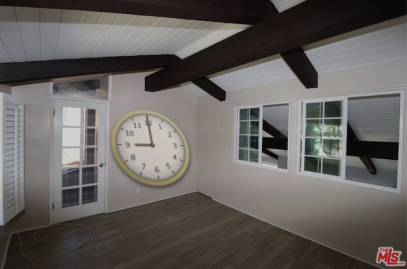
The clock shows 9.00
